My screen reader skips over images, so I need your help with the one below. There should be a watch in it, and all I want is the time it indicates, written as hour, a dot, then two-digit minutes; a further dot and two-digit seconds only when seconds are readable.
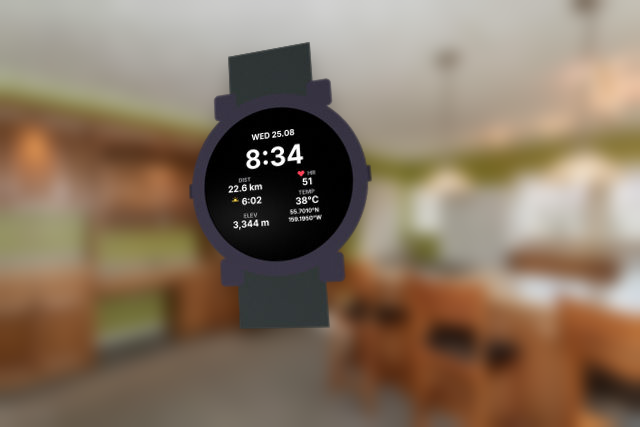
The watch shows 8.34
